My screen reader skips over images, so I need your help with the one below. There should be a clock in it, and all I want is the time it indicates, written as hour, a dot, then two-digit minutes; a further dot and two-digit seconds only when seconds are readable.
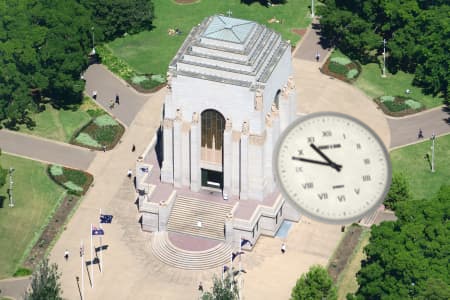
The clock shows 10.48
